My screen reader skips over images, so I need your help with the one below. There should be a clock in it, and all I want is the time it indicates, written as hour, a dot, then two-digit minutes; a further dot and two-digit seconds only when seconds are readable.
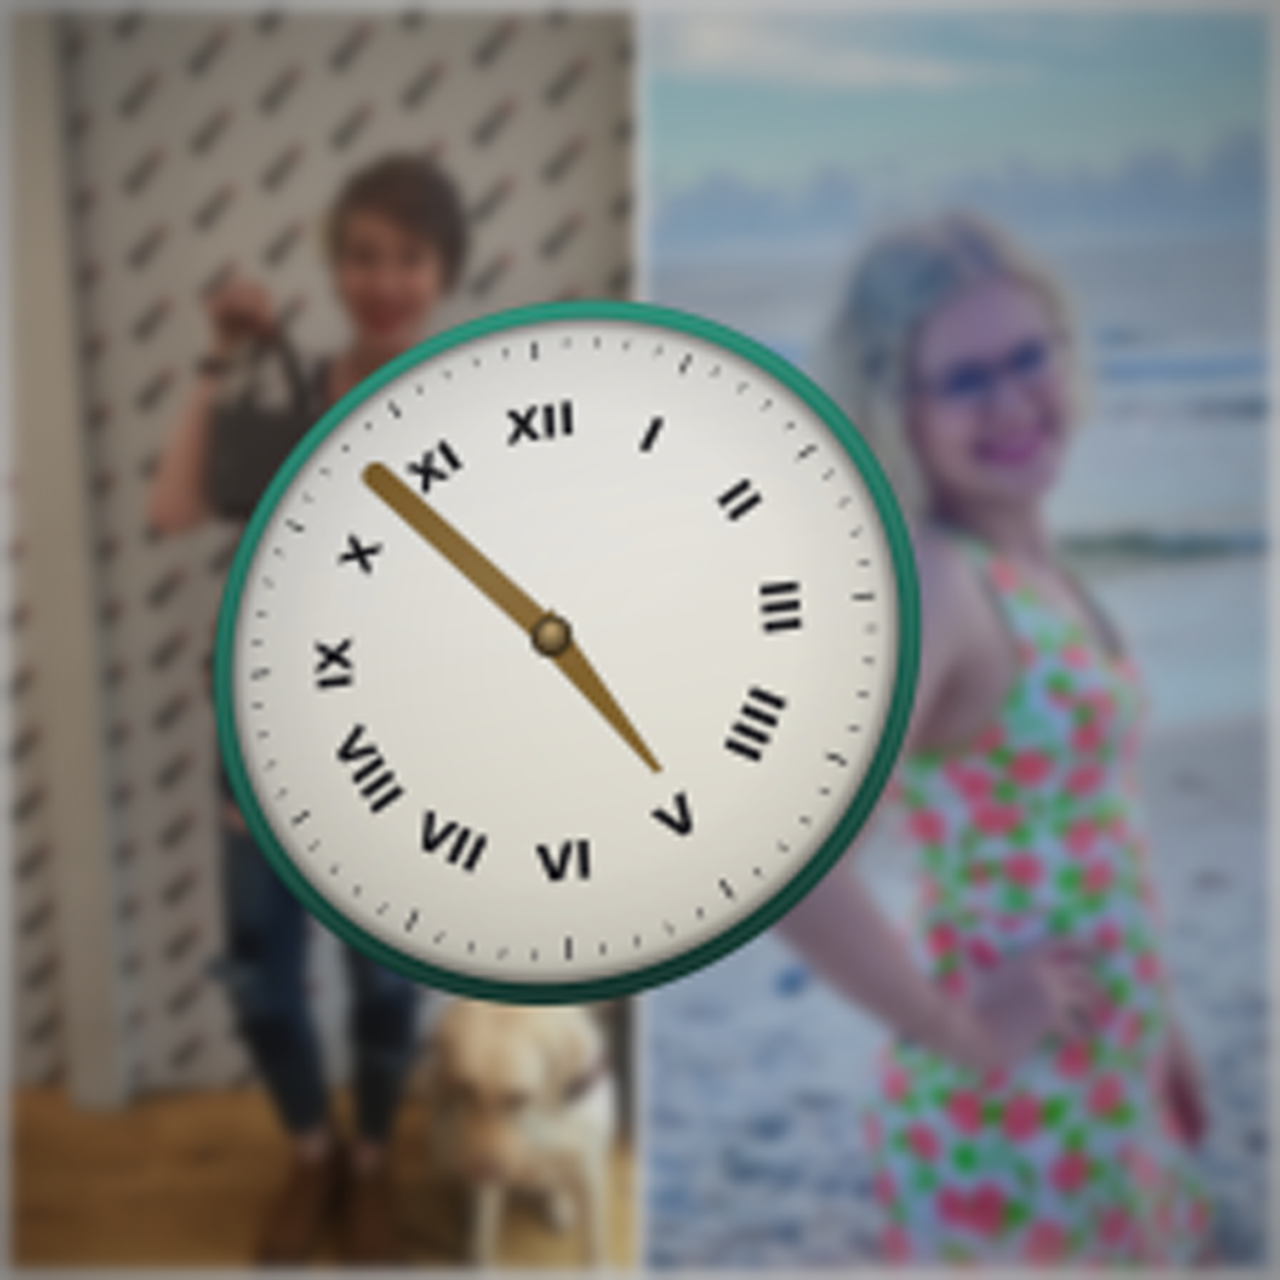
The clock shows 4.53
